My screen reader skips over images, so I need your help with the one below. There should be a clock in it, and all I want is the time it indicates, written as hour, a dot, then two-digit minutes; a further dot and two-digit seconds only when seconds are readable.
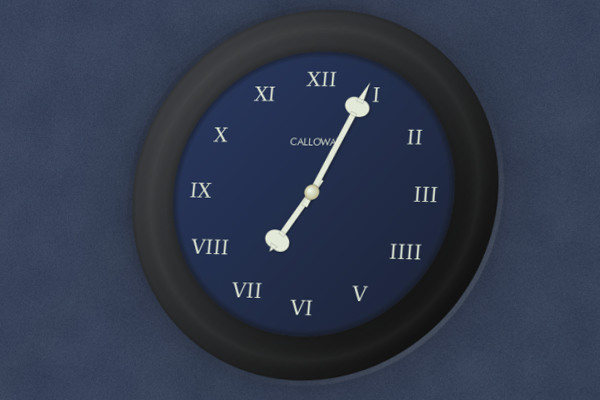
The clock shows 7.04
